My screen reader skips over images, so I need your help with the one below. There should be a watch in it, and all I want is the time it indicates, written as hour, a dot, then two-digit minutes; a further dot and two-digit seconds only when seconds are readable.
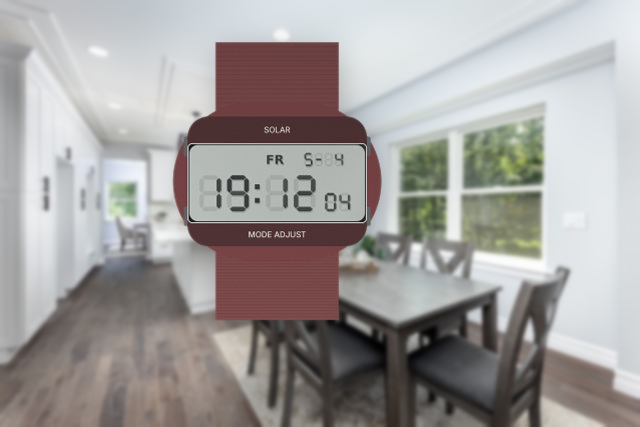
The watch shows 19.12.04
